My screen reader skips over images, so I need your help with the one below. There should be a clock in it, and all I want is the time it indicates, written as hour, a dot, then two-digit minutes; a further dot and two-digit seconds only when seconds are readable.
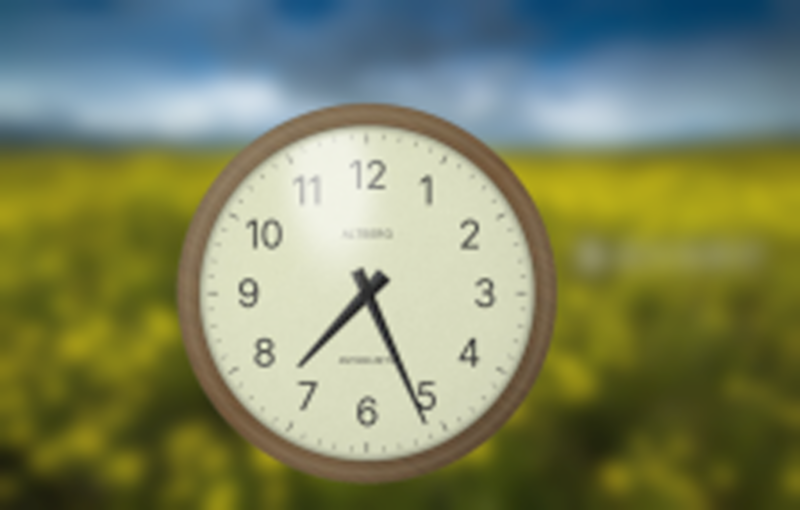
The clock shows 7.26
